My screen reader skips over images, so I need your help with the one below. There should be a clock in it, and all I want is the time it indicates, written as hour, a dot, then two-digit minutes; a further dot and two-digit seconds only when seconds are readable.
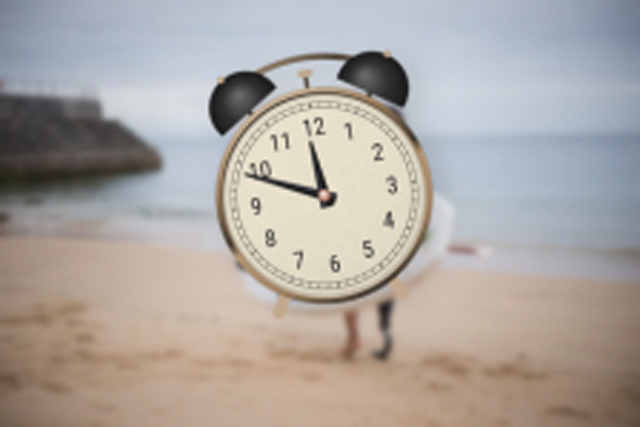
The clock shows 11.49
